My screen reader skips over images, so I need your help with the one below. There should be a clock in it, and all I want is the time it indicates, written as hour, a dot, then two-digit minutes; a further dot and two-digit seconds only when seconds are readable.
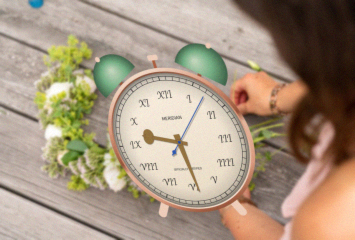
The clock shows 9.29.07
